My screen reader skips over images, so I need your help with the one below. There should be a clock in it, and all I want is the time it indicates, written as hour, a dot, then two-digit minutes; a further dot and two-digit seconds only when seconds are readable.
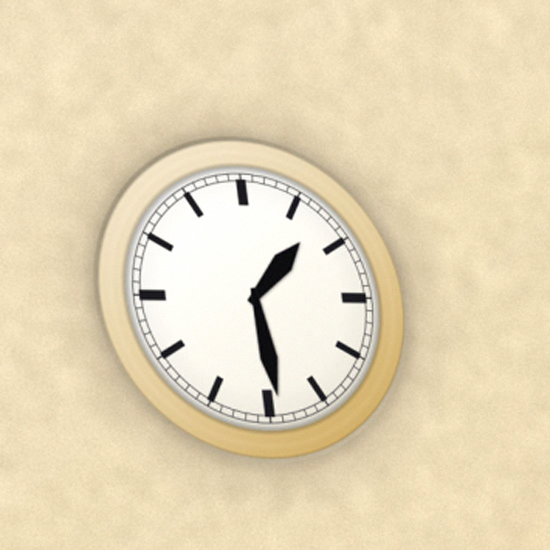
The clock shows 1.29
